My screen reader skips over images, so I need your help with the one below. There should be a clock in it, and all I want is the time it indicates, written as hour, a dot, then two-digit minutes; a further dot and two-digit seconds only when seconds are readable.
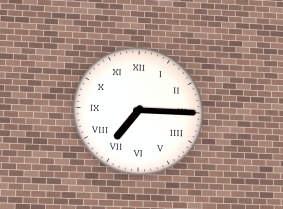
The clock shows 7.15
